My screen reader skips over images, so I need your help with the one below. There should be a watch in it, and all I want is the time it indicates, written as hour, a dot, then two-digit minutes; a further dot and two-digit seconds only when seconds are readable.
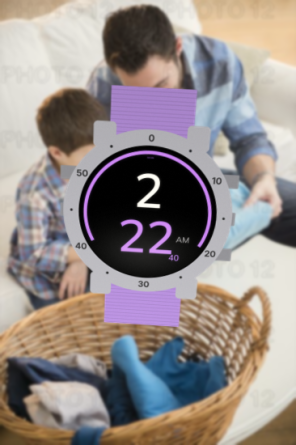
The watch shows 2.22.40
